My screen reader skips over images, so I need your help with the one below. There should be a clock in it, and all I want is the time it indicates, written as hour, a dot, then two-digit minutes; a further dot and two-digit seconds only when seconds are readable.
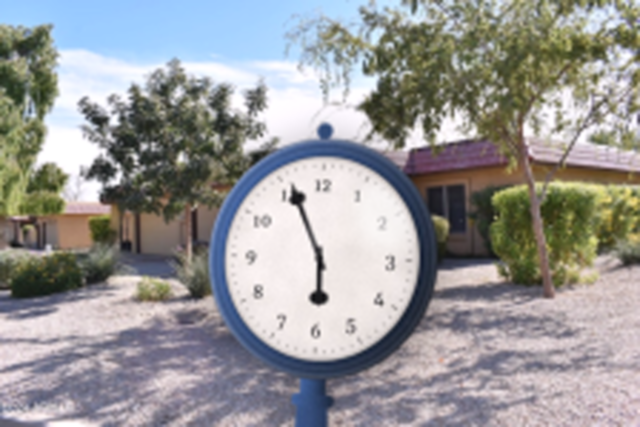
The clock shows 5.56
